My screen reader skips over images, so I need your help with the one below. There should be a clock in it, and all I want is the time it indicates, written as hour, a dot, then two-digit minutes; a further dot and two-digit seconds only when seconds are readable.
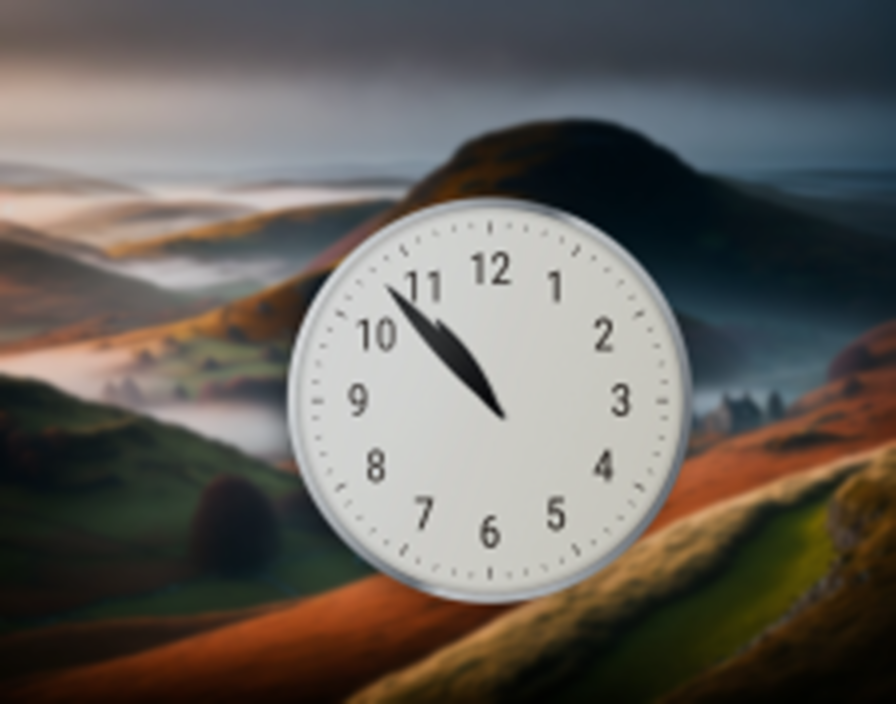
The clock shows 10.53
